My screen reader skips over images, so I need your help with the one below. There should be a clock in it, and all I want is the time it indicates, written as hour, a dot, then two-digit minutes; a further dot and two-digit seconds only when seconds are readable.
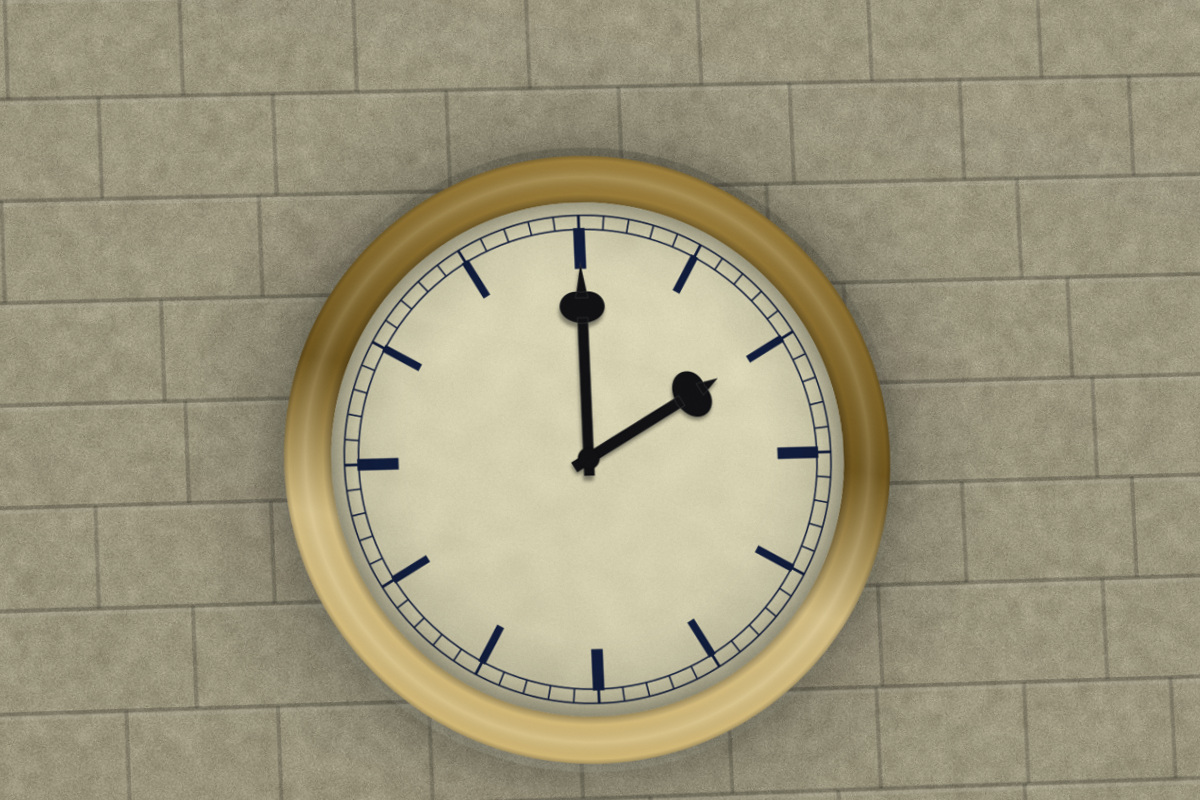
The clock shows 2.00
